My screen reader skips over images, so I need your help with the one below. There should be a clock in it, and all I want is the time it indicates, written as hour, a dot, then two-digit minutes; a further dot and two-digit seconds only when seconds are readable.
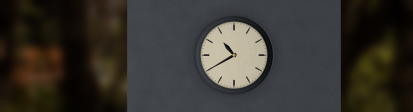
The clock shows 10.40
